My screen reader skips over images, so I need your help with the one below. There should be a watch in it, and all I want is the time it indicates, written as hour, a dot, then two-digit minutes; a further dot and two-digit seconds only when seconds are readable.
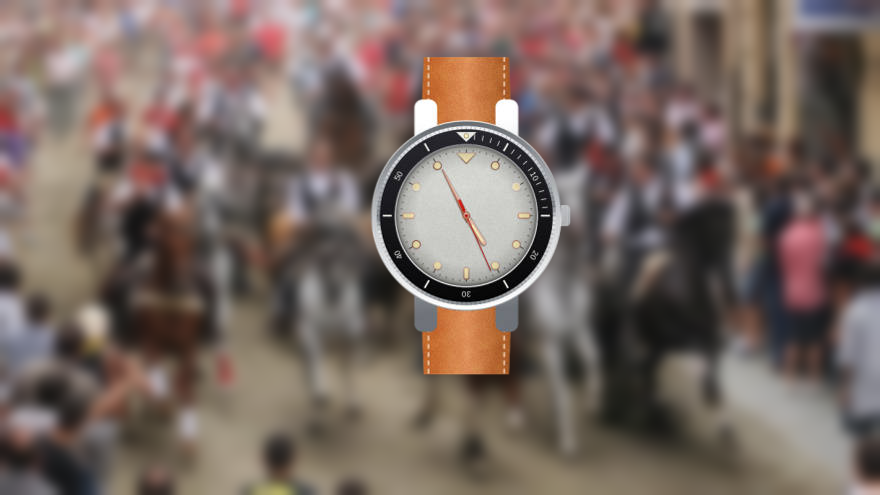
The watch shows 4.55.26
